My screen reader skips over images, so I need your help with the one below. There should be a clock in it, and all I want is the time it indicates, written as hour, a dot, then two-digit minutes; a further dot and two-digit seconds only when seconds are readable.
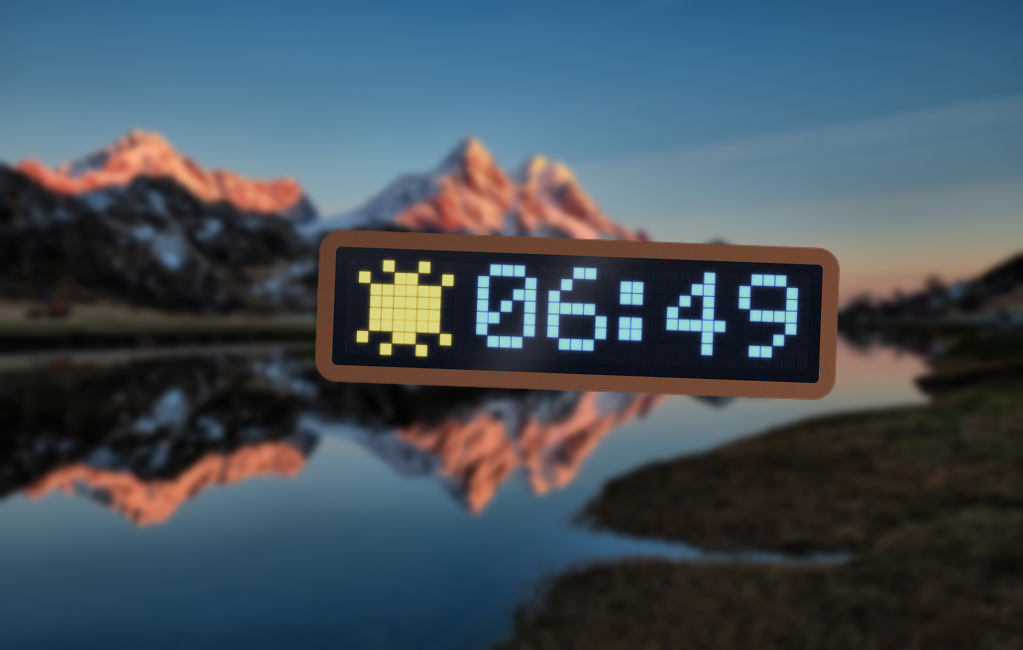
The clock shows 6.49
